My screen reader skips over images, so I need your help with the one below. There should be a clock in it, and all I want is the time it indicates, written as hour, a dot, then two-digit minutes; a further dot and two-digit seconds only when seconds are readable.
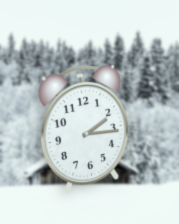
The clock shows 2.16
